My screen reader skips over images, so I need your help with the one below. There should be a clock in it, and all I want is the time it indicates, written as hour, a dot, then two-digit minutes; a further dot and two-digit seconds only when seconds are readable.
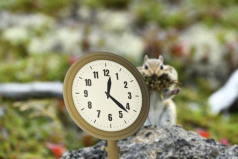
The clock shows 12.22
